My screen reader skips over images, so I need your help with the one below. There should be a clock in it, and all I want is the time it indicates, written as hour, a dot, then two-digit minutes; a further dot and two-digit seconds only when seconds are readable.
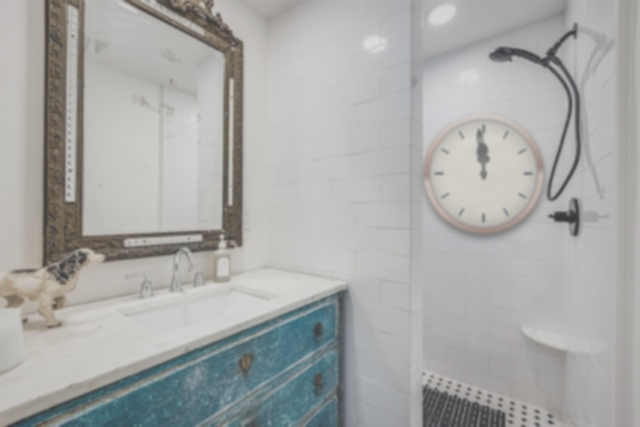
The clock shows 11.59
